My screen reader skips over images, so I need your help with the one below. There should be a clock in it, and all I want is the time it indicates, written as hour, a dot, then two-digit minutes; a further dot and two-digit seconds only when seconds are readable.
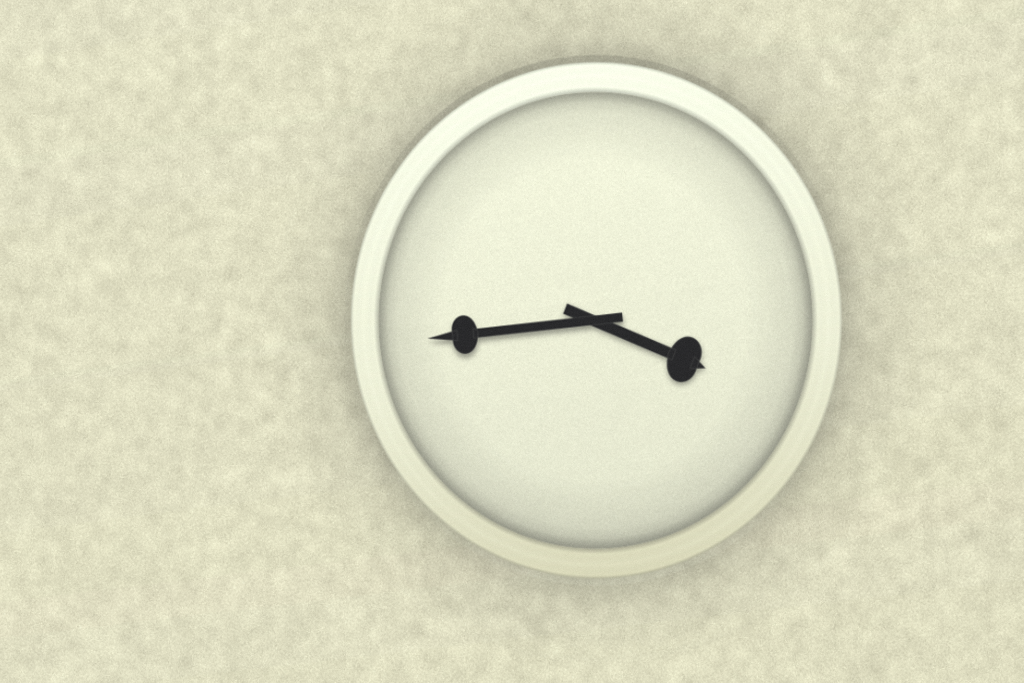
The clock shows 3.44
